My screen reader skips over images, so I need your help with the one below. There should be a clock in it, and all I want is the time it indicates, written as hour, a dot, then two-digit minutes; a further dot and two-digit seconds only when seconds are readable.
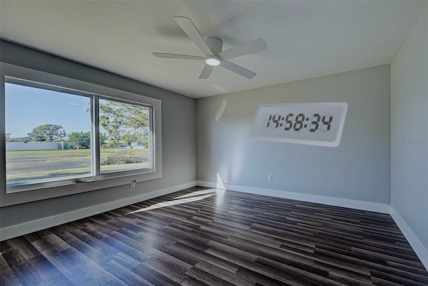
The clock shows 14.58.34
